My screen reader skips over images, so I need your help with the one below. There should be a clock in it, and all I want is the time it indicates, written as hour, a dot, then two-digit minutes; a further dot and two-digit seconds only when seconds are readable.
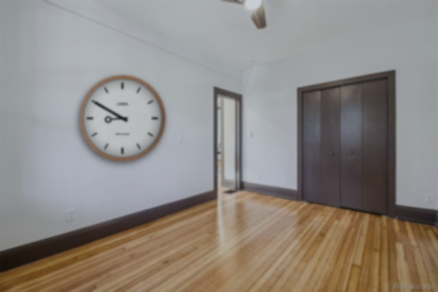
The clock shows 8.50
